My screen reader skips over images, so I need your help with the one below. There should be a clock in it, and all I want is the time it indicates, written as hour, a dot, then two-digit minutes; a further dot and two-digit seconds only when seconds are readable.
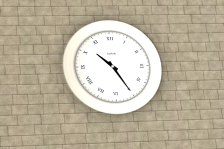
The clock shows 10.25
